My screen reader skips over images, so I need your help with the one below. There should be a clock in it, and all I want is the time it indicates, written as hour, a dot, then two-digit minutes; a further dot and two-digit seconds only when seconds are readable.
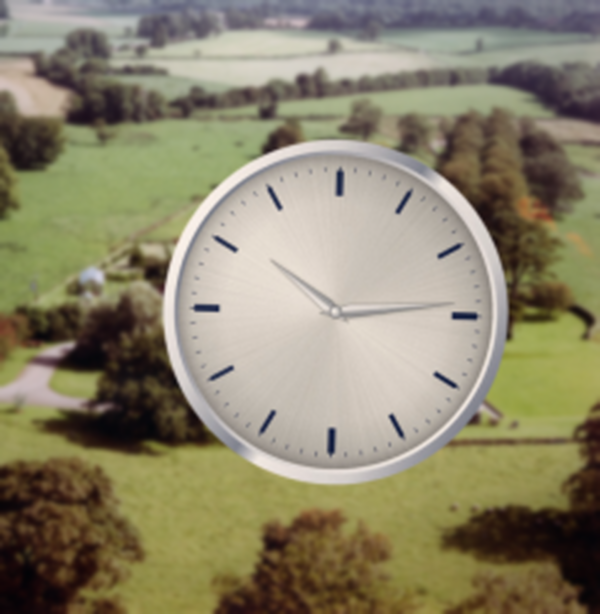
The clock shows 10.14
